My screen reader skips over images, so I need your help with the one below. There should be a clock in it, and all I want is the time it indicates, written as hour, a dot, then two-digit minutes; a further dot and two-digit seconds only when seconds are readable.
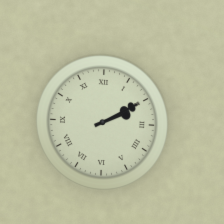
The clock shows 2.10
